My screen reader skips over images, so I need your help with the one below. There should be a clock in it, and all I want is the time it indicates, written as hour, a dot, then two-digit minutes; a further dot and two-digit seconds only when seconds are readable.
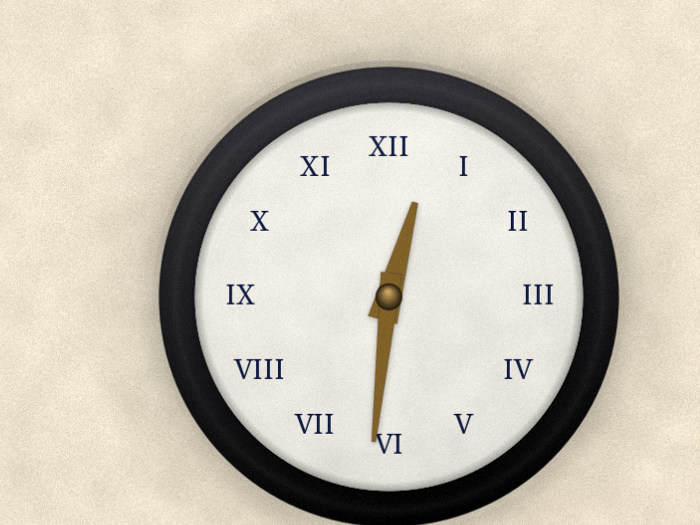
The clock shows 12.31
